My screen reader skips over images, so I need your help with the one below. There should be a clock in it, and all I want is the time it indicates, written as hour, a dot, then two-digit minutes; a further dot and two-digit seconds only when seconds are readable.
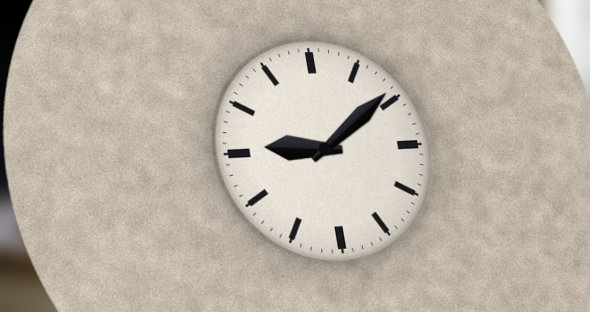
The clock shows 9.09
